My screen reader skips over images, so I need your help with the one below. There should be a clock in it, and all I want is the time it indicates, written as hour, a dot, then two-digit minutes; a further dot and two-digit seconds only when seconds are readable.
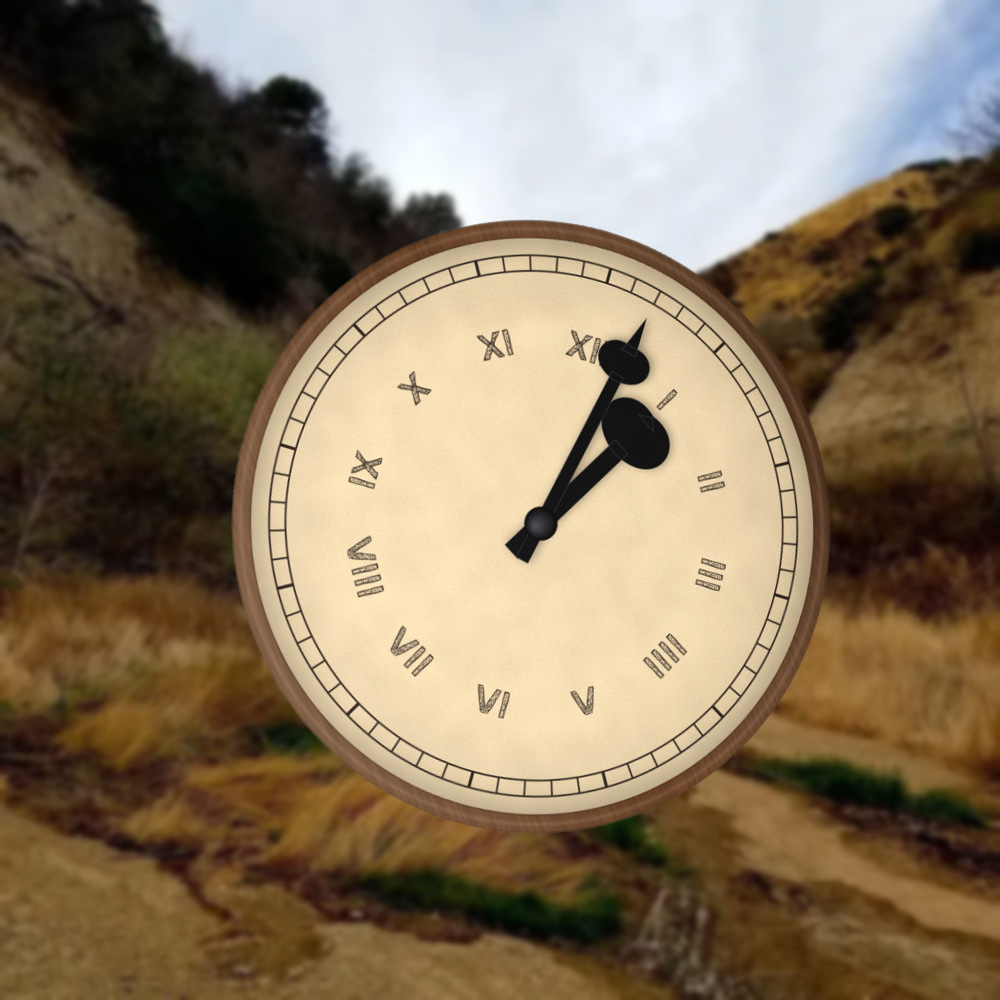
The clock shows 1.02
